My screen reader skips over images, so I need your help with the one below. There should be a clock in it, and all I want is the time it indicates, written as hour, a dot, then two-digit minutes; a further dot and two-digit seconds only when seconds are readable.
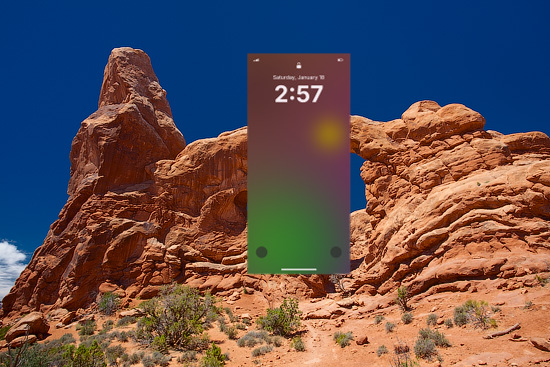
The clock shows 2.57
